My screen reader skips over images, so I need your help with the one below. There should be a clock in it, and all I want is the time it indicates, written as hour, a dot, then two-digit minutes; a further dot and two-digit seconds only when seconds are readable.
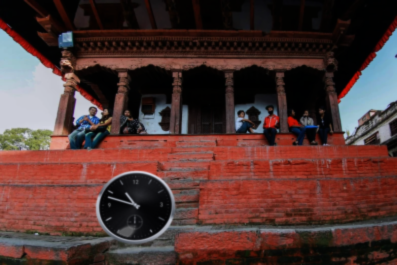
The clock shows 10.48
